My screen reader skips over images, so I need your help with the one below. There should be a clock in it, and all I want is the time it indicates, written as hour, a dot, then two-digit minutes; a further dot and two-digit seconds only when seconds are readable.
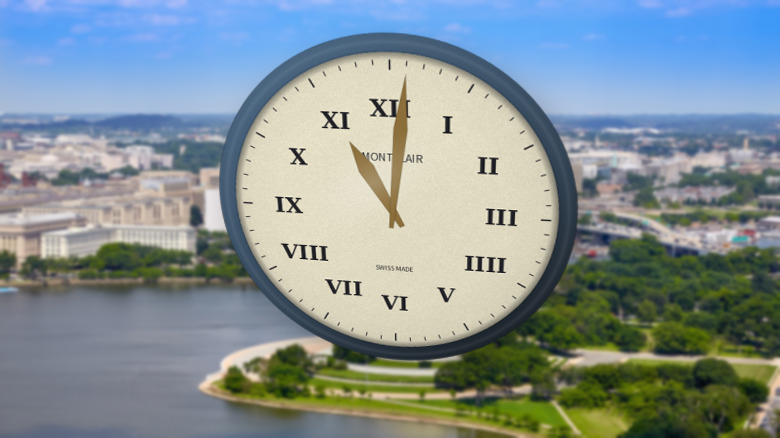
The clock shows 11.01
